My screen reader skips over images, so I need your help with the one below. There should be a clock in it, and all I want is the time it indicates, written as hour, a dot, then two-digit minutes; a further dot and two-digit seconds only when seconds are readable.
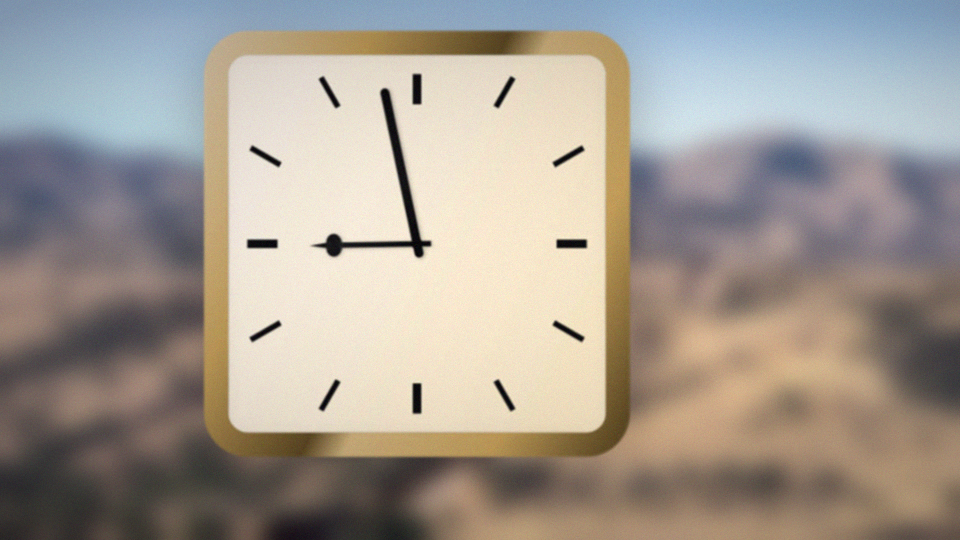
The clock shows 8.58
